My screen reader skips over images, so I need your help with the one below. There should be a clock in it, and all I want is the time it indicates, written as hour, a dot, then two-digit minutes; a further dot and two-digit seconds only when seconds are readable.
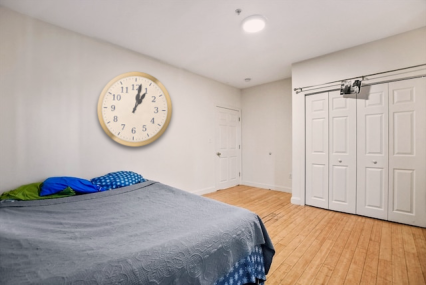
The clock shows 1.02
